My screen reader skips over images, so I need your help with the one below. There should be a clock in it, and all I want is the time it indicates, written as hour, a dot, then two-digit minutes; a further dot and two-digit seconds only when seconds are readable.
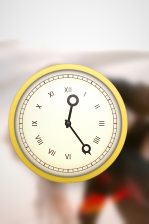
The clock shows 12.24
